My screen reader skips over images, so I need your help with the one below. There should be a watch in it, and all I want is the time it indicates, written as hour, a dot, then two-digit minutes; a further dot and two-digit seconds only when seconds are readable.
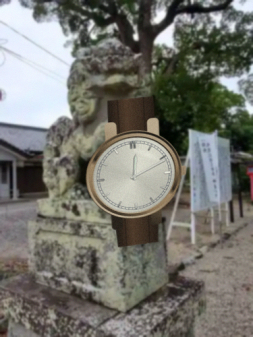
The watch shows 12.11
